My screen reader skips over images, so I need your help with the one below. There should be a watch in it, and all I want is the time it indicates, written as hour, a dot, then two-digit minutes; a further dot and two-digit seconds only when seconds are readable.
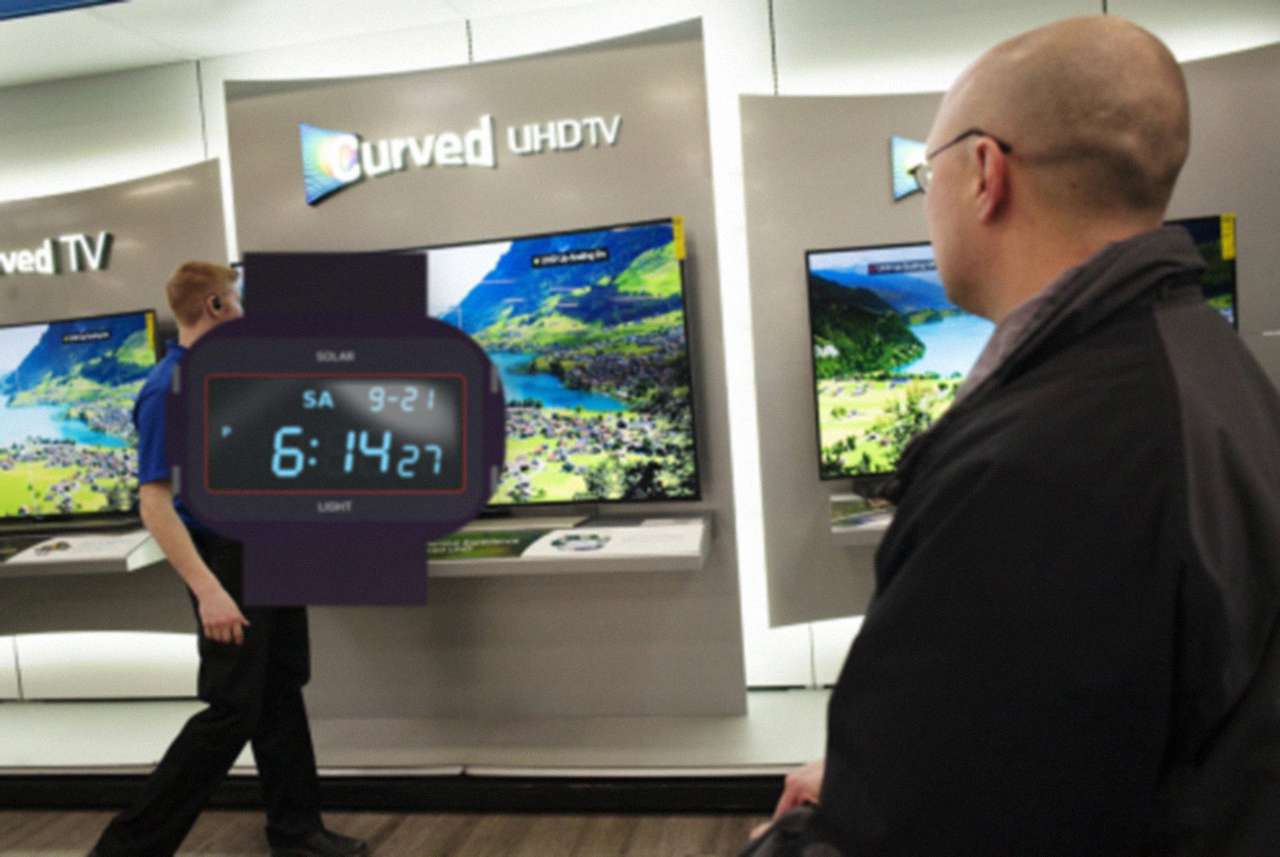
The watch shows 6.14.27
